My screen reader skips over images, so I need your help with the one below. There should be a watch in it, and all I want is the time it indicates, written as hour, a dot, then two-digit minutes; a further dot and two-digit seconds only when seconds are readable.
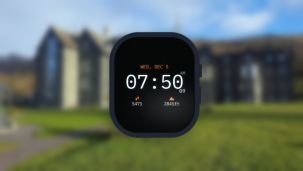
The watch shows 7.50
